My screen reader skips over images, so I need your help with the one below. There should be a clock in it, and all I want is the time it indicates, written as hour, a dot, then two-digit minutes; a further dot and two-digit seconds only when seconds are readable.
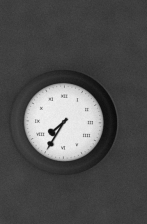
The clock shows 7.35
